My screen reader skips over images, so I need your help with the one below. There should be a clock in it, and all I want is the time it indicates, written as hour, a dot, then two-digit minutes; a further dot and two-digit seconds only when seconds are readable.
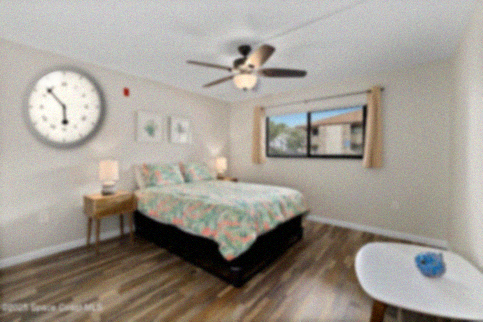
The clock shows 5.53
